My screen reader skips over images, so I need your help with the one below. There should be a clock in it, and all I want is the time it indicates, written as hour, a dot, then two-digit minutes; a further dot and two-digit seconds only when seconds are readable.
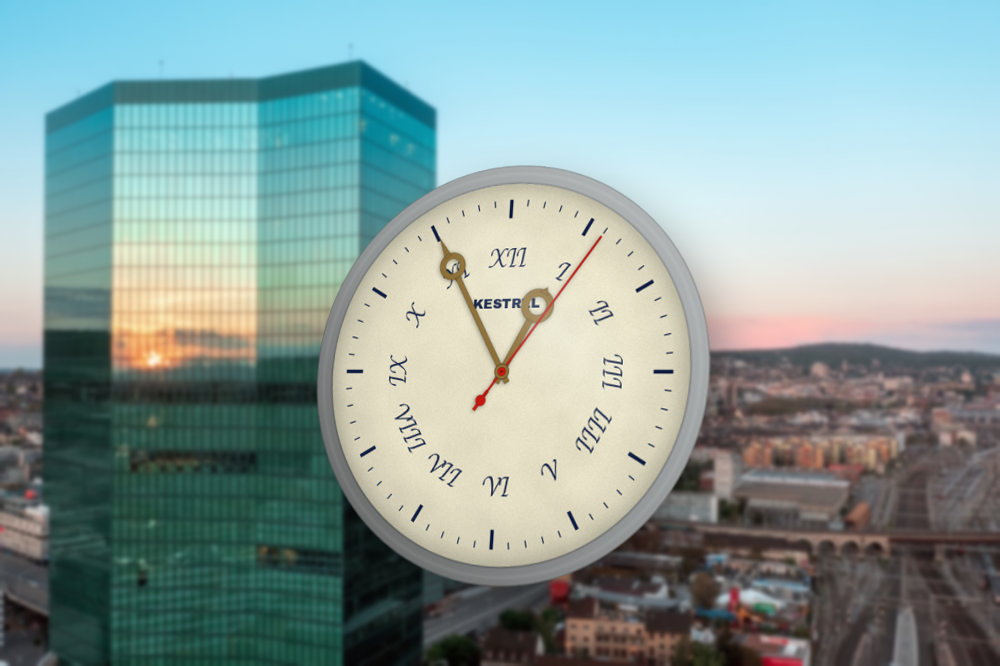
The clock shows 12.55.06
